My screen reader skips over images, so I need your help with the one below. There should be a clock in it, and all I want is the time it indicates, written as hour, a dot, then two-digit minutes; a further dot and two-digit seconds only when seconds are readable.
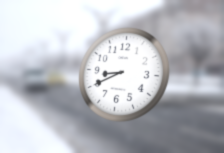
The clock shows 8.40
